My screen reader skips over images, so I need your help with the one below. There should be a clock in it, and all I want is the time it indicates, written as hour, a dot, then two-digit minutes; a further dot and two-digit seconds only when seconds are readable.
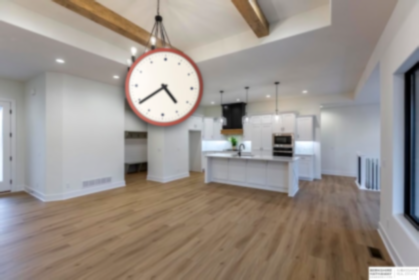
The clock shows 4.39
